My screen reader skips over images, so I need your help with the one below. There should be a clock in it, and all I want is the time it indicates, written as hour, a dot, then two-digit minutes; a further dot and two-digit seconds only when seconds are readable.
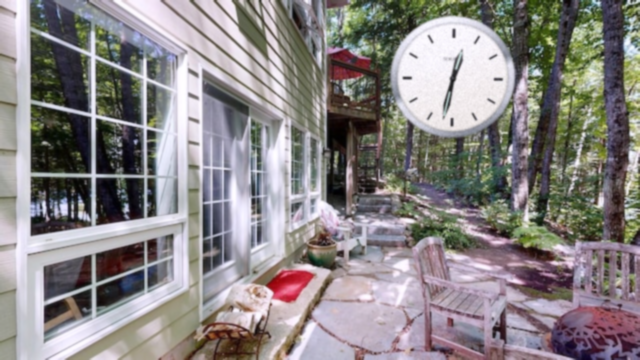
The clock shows 12.32
